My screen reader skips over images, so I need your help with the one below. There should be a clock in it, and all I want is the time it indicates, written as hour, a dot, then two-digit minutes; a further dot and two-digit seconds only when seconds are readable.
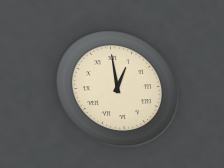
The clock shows 1.00
